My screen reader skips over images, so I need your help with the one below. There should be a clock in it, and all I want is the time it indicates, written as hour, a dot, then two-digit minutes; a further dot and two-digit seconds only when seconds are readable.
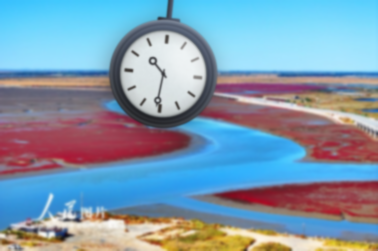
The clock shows 10.31
